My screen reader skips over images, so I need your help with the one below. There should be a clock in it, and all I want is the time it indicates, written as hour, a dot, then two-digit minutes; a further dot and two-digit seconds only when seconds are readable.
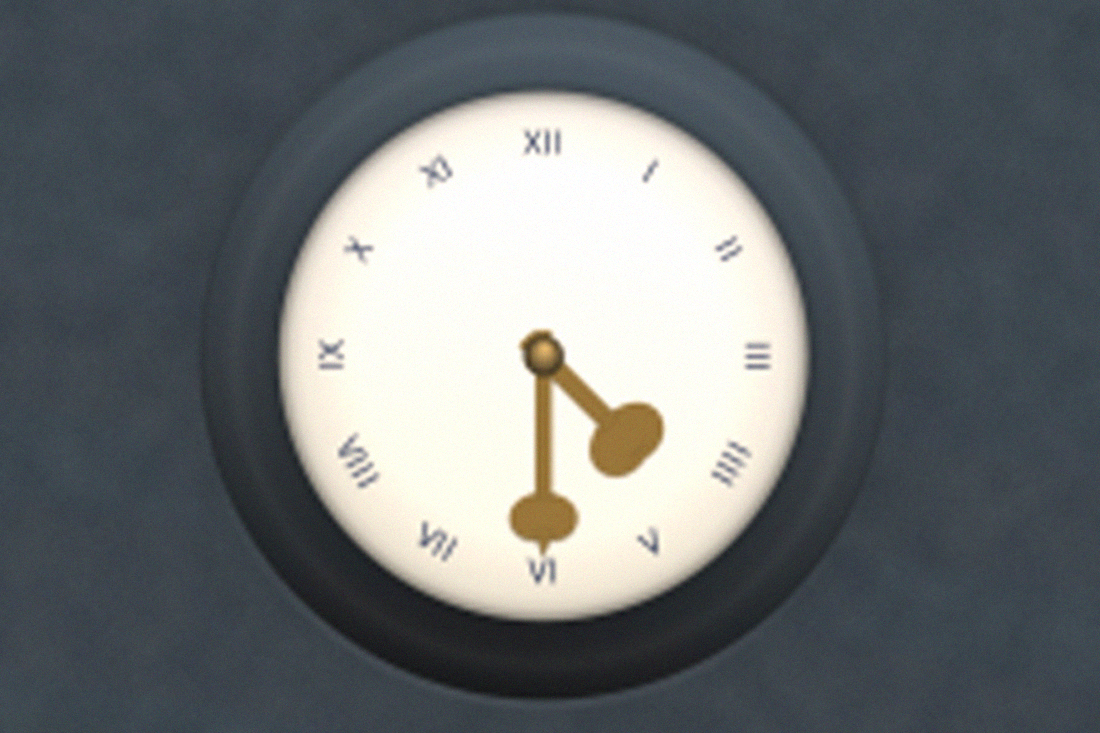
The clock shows 4.30
